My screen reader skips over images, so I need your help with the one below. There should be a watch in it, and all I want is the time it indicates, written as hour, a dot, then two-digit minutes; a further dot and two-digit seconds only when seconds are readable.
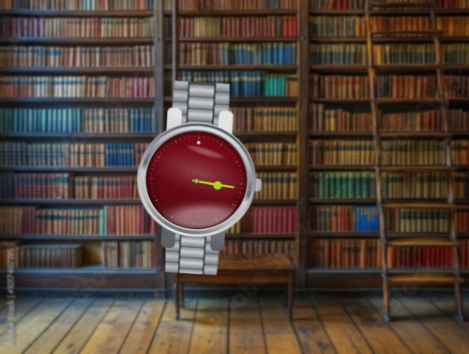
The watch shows 3.16
